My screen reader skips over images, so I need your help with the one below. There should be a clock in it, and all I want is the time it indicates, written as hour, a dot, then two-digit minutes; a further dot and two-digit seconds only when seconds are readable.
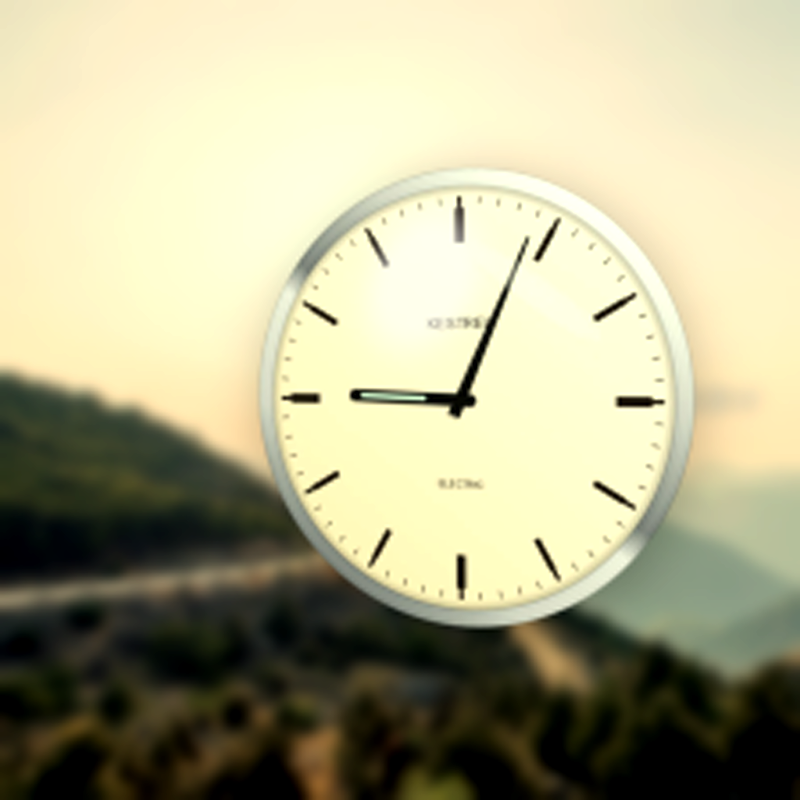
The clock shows 9.04
